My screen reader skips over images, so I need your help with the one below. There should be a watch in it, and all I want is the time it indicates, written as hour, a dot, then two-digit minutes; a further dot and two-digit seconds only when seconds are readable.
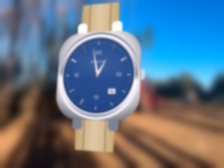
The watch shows 12.58
